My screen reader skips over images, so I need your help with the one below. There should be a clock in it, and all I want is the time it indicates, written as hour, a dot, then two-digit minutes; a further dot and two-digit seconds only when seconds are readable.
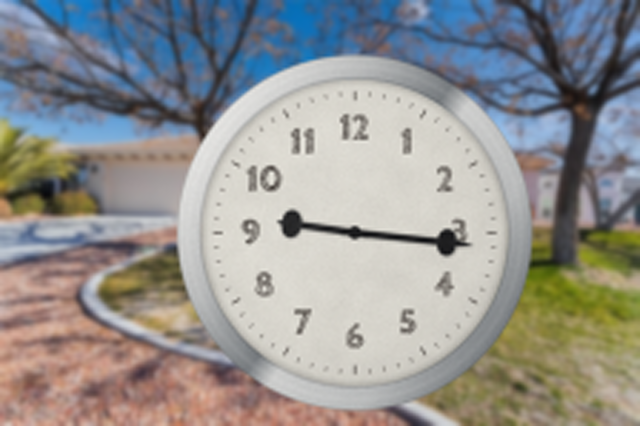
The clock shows 9.16
